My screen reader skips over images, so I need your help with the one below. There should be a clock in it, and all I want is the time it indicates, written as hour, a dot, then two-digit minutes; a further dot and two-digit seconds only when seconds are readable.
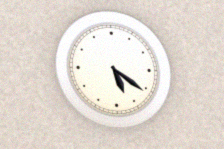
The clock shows 5.21
